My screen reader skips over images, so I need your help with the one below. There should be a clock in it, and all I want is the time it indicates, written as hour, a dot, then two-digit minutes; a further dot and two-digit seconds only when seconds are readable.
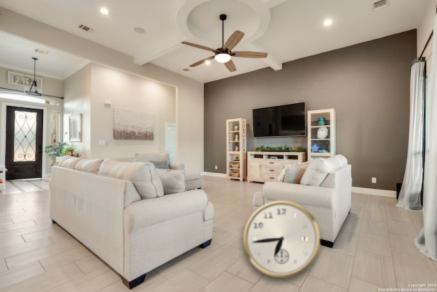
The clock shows 6.44
